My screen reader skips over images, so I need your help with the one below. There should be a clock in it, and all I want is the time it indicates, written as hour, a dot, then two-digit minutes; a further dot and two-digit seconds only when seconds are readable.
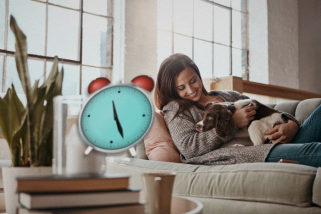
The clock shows 11.26
